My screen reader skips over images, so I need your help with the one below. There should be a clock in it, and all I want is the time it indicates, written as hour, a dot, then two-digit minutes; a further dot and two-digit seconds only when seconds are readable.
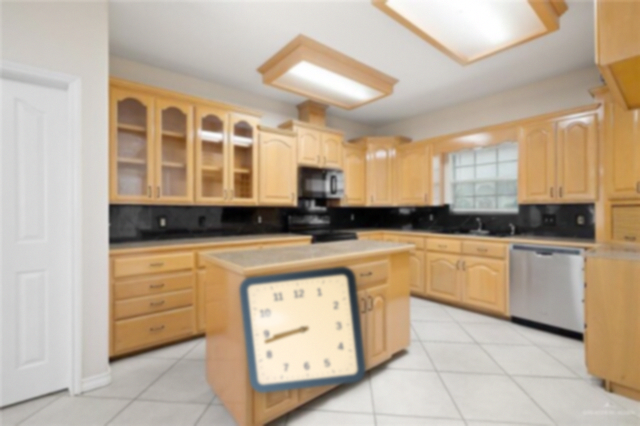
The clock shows 8.43
